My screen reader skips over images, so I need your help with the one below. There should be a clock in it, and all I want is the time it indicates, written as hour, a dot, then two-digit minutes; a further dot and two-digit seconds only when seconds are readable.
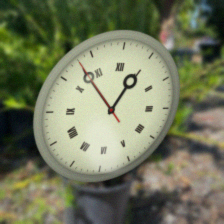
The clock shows 12.52.53
